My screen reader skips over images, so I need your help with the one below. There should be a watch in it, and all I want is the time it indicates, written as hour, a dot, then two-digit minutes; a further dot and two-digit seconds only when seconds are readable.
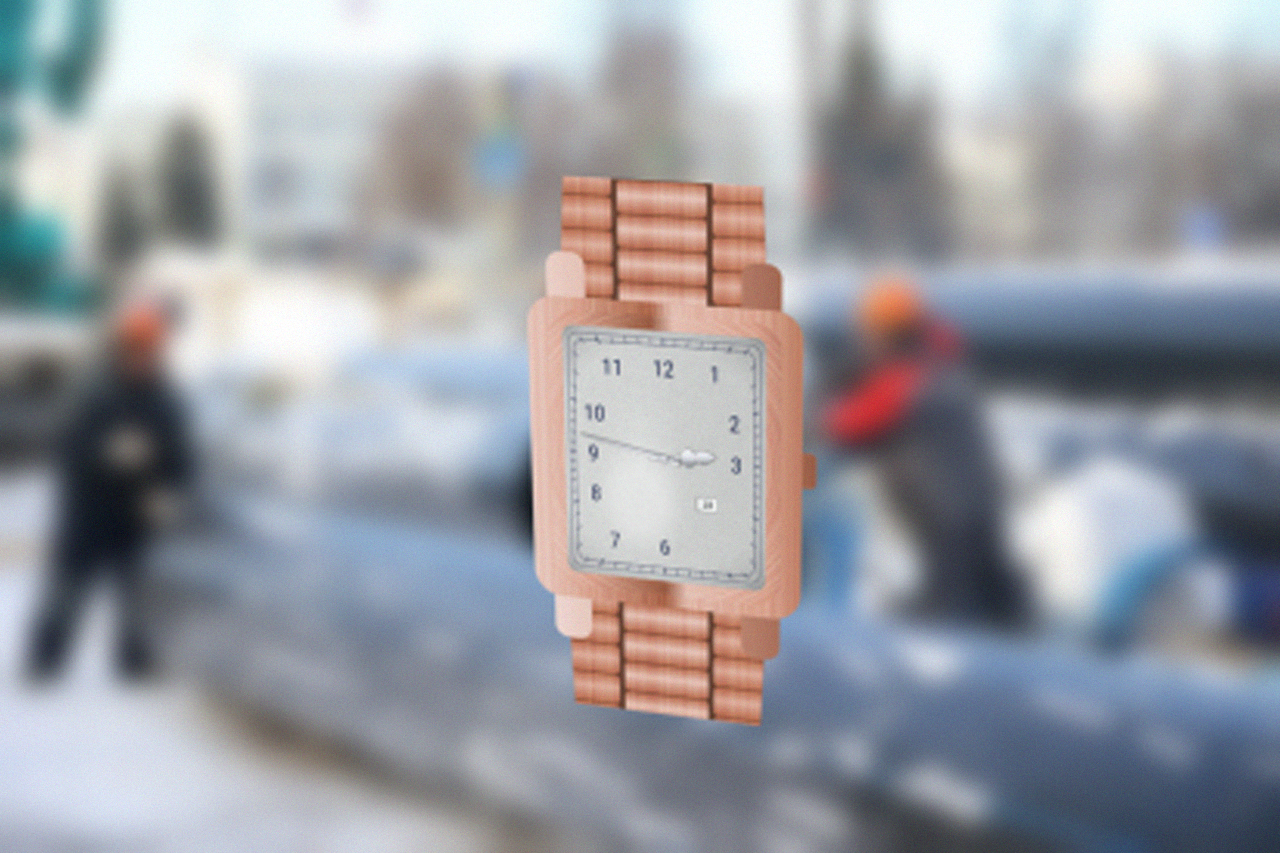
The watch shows 2.47
